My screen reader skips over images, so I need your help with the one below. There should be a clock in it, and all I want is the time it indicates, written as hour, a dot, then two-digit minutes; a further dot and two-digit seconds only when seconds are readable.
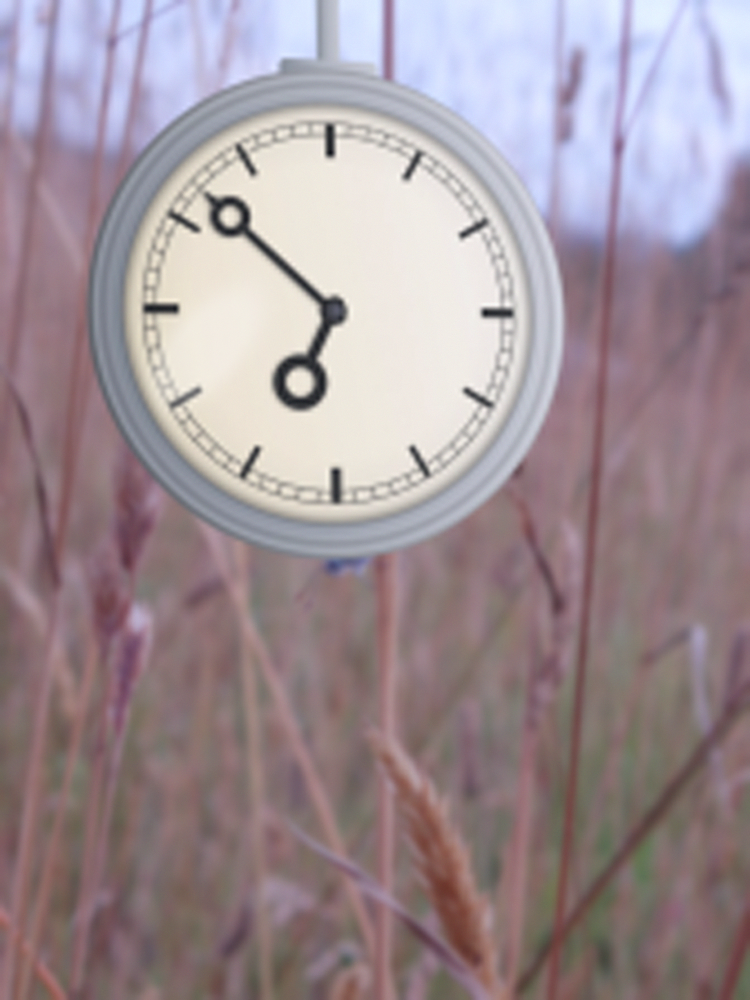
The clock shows 6.52
